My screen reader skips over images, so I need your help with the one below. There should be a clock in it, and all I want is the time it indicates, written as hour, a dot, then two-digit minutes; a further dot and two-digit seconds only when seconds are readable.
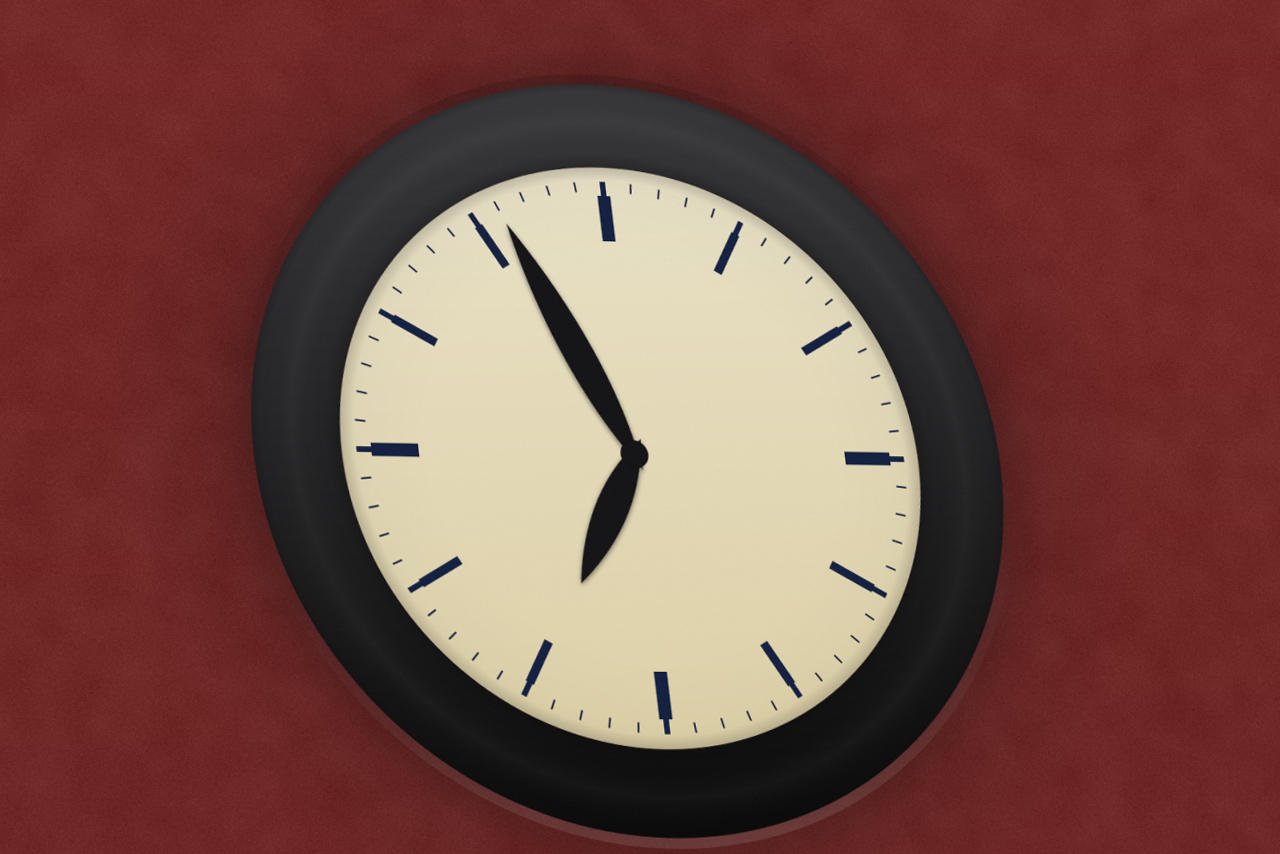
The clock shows 6.56
